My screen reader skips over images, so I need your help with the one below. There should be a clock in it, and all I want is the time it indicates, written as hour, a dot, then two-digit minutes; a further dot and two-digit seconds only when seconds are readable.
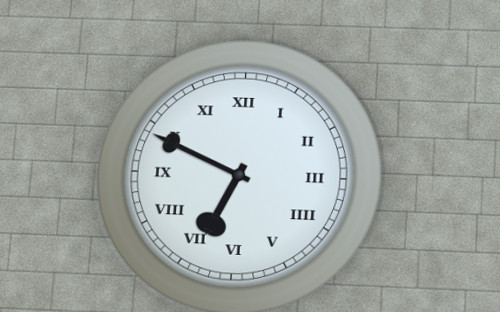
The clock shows 6.49
